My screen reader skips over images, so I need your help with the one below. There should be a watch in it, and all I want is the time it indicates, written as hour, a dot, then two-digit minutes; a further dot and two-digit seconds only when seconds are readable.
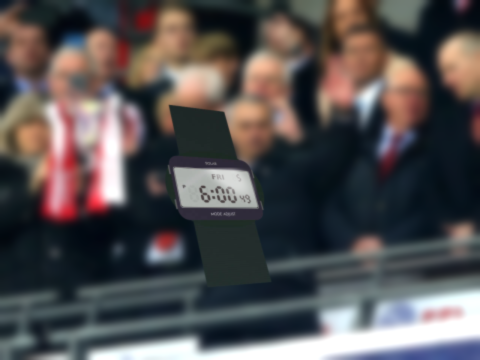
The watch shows 6.00
